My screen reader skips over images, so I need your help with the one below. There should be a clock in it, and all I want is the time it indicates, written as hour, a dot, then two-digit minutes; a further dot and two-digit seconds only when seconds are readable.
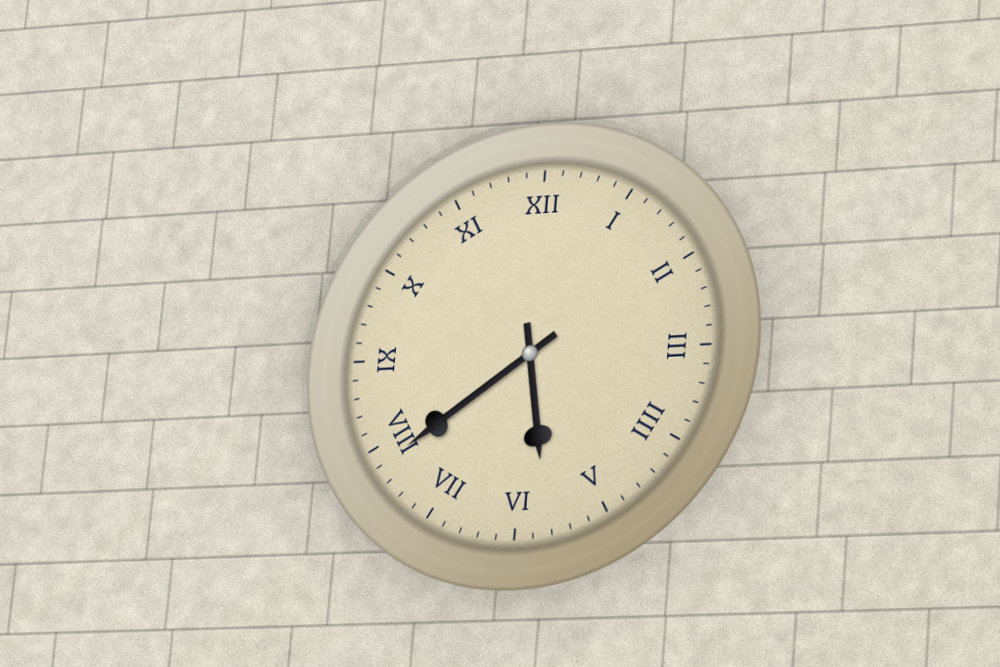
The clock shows 5.39
